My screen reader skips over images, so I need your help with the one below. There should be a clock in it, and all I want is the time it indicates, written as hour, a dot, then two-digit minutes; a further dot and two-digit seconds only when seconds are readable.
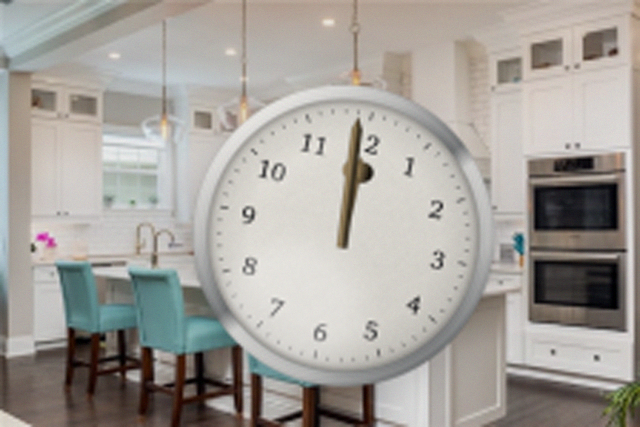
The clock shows 11.59
